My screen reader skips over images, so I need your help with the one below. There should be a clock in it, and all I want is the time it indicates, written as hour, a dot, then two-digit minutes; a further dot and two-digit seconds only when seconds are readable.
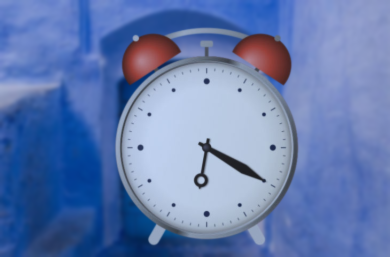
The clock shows 6.20
